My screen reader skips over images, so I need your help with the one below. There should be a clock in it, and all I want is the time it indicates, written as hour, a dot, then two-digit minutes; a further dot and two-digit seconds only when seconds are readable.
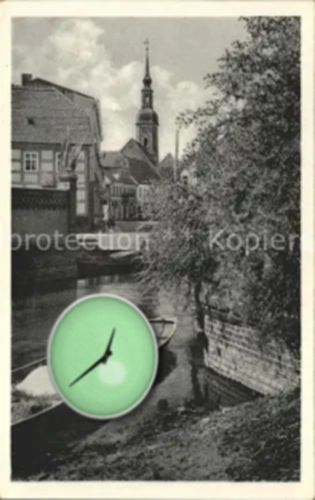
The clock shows 12.39
